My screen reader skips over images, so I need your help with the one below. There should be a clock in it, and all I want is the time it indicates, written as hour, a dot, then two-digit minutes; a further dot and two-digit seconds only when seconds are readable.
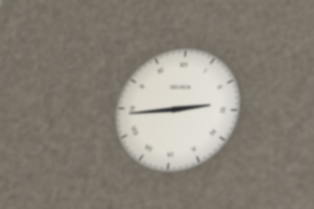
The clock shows 2.44
